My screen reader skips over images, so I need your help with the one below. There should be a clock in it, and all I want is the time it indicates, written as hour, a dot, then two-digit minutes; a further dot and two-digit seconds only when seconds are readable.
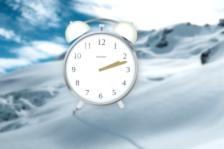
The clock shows 2.12
